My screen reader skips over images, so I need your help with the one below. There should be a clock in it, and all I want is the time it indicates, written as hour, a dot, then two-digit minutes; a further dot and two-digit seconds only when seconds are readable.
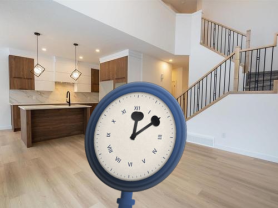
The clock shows 12.09
